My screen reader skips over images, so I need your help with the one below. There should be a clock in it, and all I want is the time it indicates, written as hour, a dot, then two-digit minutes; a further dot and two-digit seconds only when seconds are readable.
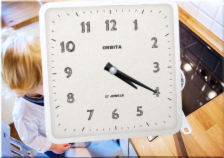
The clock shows 4.20
